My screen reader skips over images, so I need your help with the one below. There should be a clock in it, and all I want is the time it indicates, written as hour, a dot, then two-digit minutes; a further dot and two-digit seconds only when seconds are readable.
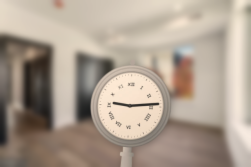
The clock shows 9.14
